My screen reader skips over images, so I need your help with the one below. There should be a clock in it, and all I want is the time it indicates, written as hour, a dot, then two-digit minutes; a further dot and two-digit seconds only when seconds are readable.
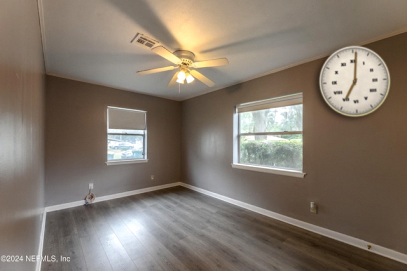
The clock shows 7.01
